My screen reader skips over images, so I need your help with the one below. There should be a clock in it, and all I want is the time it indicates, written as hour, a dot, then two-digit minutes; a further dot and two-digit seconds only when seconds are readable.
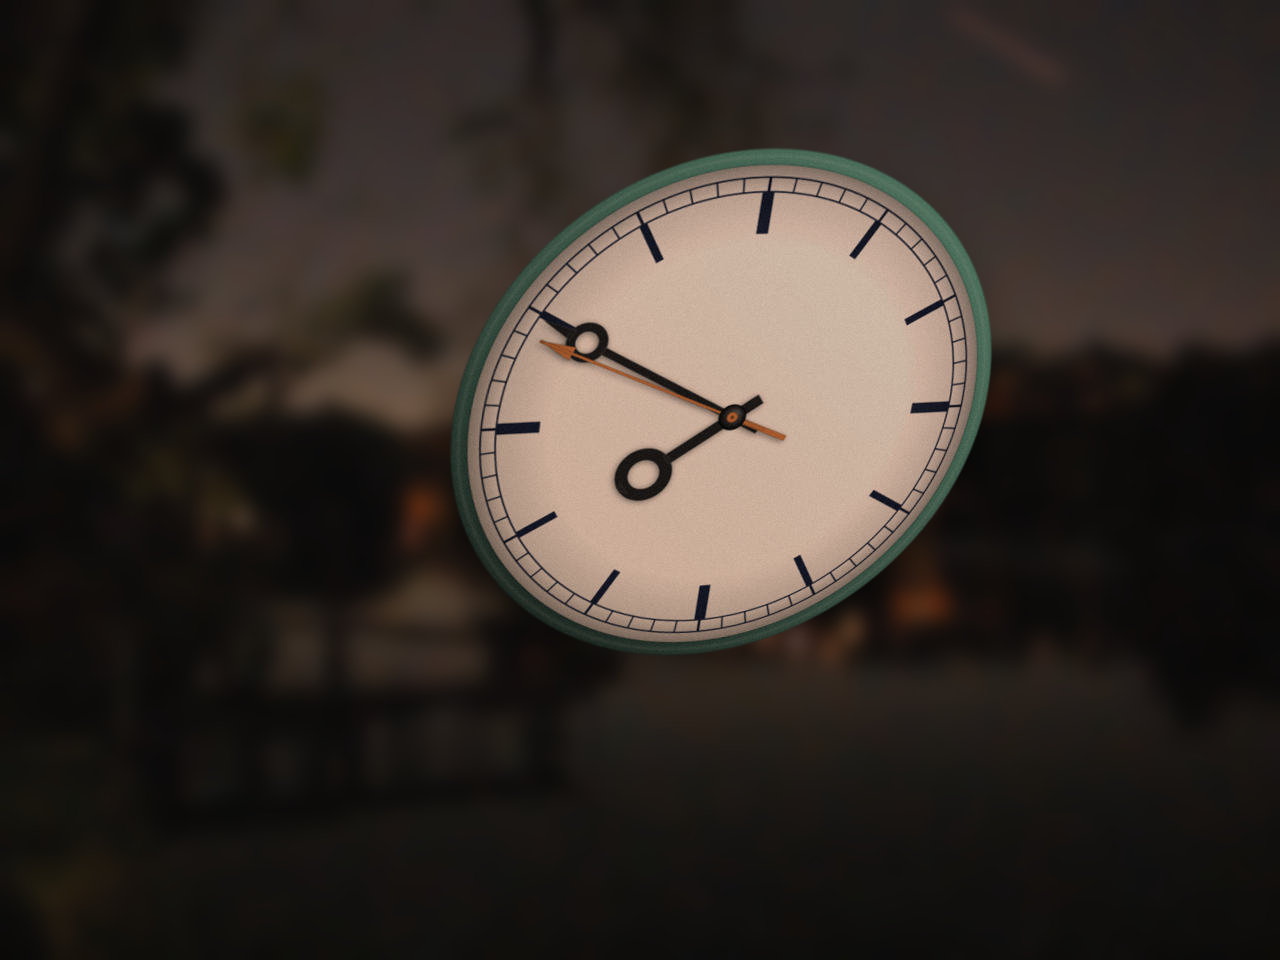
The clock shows 7.49.49
